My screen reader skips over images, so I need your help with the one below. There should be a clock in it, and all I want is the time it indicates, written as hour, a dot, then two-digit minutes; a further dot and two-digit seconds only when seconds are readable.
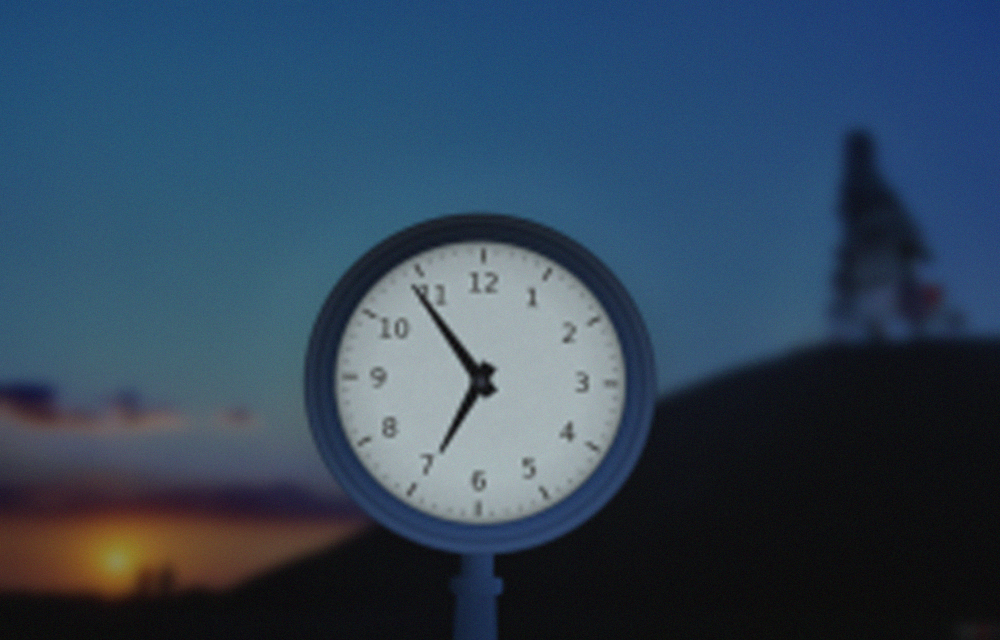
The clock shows 6.54
